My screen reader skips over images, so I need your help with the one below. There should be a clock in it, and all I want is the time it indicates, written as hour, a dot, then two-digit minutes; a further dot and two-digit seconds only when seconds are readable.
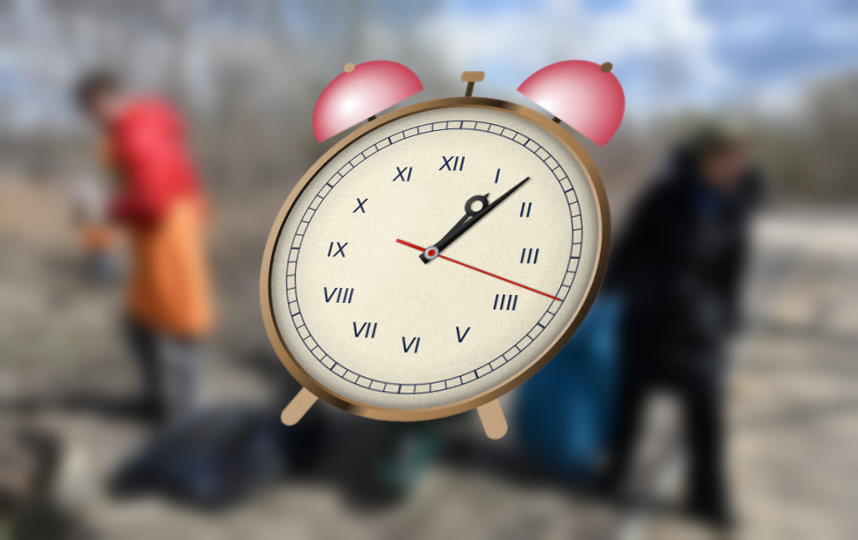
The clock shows 1.07.18
